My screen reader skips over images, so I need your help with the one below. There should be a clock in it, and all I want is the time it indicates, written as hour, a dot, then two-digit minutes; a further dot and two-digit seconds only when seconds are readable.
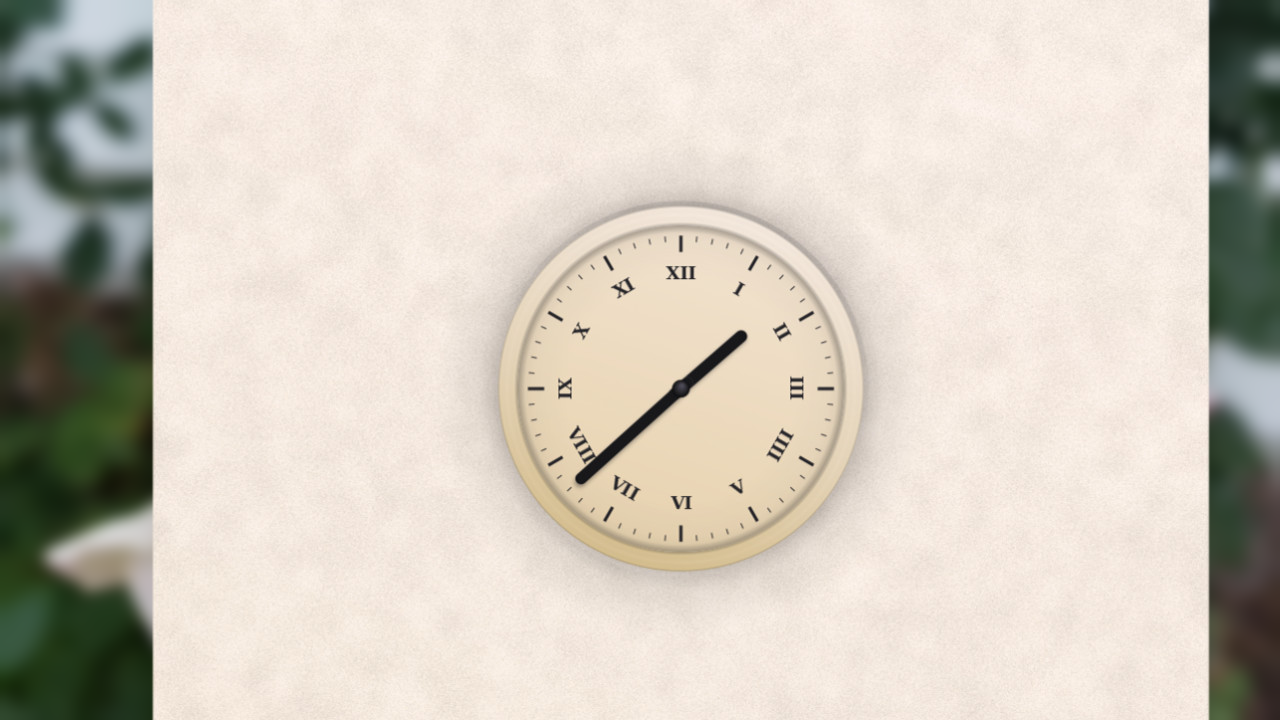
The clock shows 1.38
